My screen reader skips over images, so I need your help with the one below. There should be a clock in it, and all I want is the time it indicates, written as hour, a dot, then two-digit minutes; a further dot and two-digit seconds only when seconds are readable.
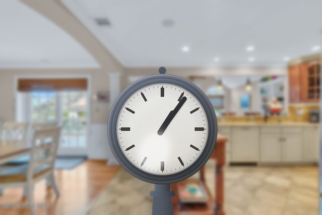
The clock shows 1.06
